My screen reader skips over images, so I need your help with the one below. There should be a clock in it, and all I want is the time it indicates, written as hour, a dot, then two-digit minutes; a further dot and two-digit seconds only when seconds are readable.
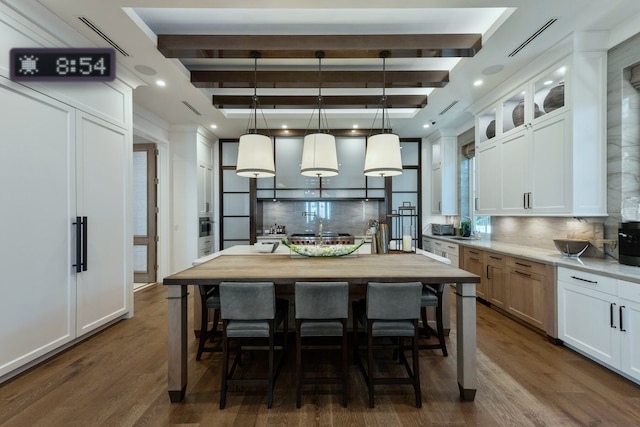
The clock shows 8.54
